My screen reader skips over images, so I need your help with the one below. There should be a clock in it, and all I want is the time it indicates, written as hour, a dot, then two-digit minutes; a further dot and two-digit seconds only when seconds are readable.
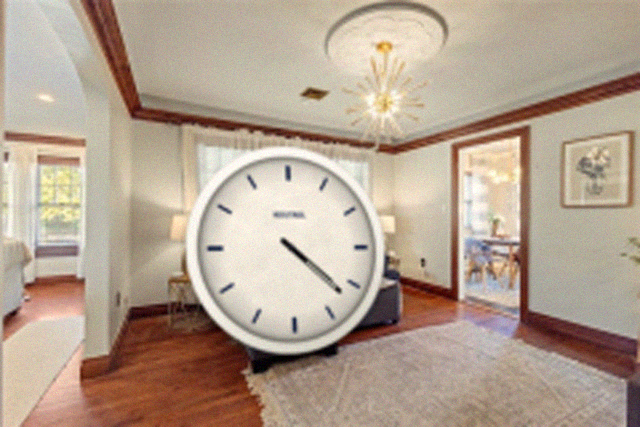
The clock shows 4.22
